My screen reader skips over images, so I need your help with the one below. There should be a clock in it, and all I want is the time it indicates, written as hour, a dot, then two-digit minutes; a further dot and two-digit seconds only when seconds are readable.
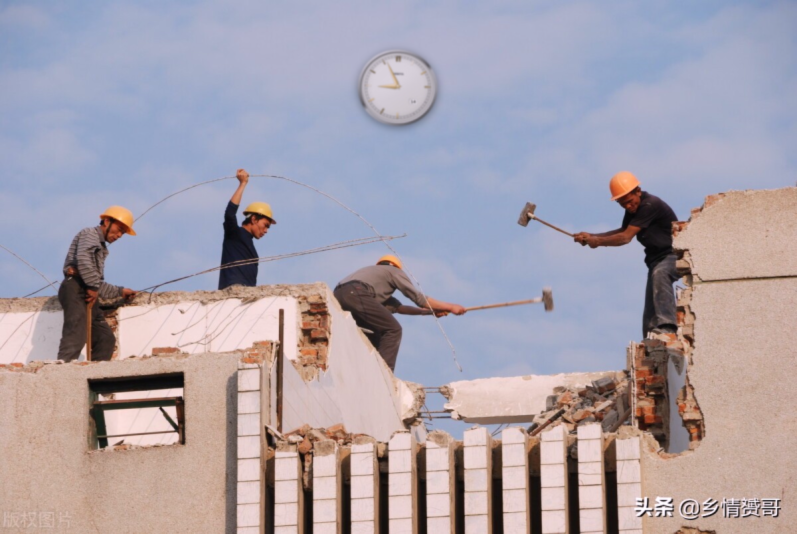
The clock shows 8.56
